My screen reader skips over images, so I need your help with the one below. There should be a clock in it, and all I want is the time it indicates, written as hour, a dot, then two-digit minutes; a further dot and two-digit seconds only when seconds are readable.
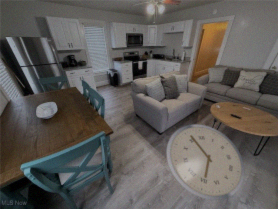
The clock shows 6.56
